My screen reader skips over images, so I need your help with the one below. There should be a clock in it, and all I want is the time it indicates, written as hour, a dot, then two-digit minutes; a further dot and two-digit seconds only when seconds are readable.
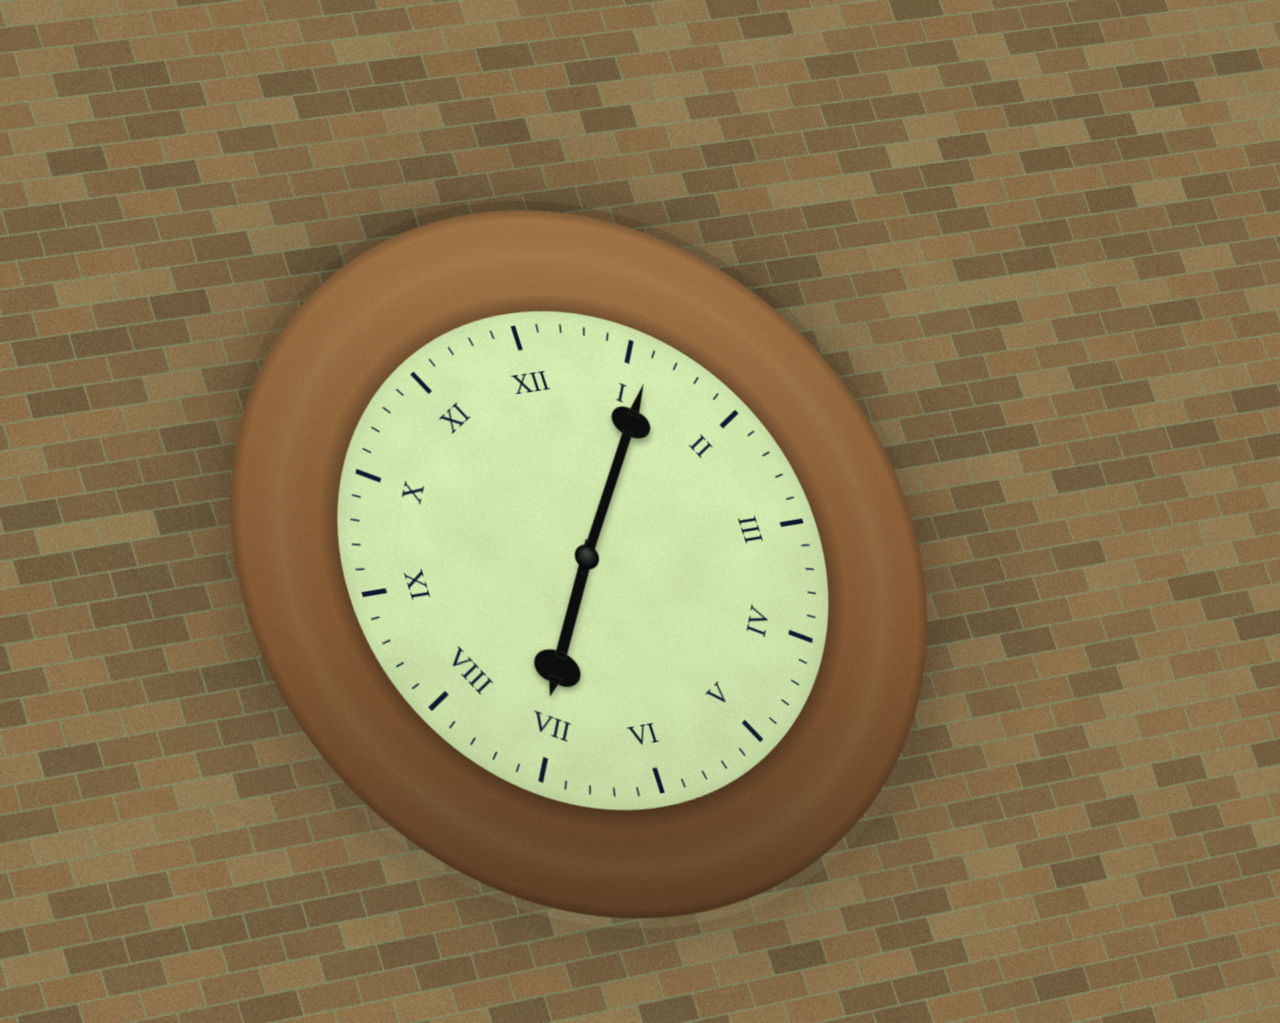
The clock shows 7.06
